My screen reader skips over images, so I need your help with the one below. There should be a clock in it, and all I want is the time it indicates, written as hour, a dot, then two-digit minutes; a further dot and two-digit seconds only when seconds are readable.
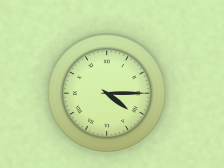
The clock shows 4.15
